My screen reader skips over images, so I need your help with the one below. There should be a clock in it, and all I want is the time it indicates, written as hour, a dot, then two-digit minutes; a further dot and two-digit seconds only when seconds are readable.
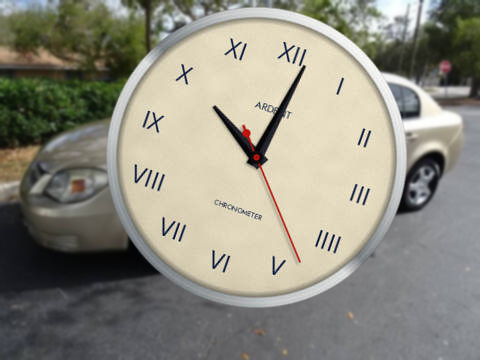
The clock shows 10.01.23
